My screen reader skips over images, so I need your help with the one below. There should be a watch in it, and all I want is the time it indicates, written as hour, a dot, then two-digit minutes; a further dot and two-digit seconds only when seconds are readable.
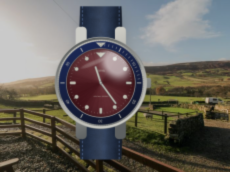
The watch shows 11.24
